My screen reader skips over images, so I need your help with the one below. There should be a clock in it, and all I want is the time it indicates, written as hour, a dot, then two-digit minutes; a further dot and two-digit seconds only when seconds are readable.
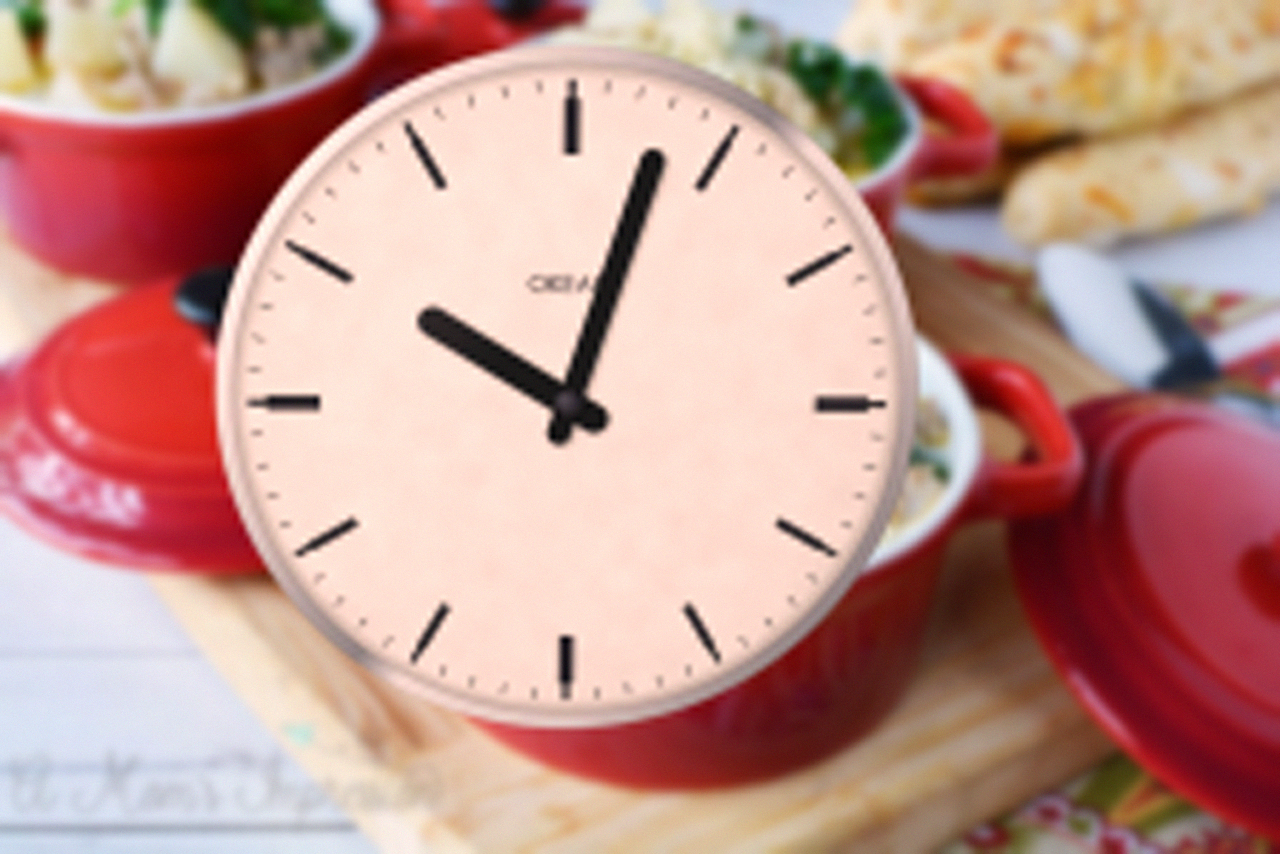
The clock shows 10.03
